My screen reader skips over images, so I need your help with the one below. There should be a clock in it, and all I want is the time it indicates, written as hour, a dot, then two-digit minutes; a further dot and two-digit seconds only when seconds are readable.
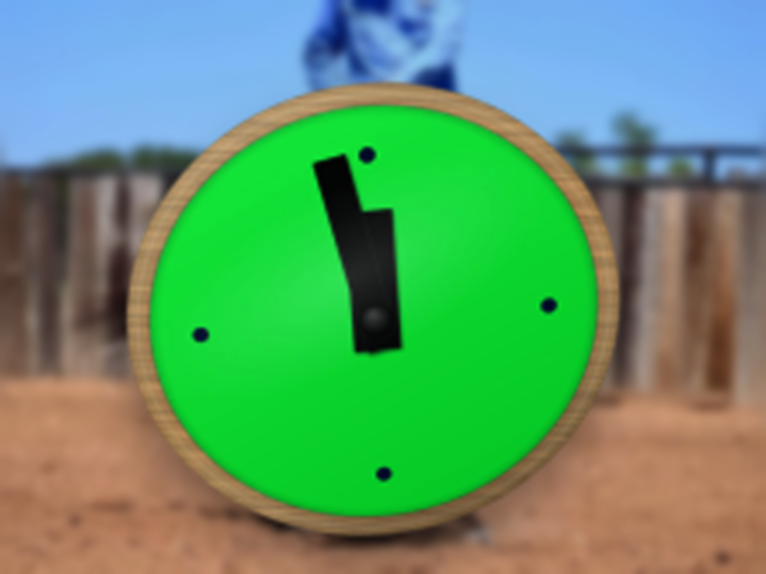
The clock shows 11.58
